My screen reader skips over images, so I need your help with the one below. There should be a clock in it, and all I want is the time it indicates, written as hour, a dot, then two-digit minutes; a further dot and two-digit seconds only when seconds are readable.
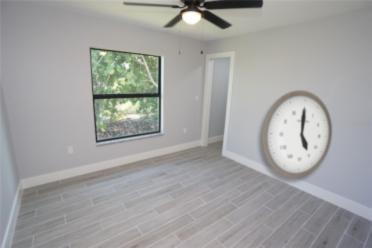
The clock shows 5.00
